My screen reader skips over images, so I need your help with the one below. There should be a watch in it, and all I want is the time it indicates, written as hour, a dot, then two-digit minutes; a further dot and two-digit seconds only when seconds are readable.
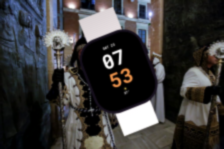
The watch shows 7.53
